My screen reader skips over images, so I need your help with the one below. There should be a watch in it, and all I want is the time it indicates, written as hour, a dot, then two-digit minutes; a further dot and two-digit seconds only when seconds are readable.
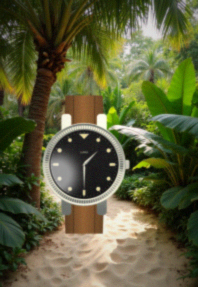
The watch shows 1.30
